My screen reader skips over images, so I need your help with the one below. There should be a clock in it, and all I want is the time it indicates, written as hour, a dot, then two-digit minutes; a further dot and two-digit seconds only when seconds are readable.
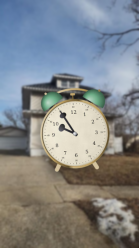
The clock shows 9.55
